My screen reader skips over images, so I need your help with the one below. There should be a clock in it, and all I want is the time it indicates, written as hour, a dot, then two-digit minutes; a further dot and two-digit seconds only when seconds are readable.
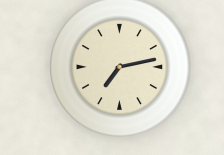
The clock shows 7.13
